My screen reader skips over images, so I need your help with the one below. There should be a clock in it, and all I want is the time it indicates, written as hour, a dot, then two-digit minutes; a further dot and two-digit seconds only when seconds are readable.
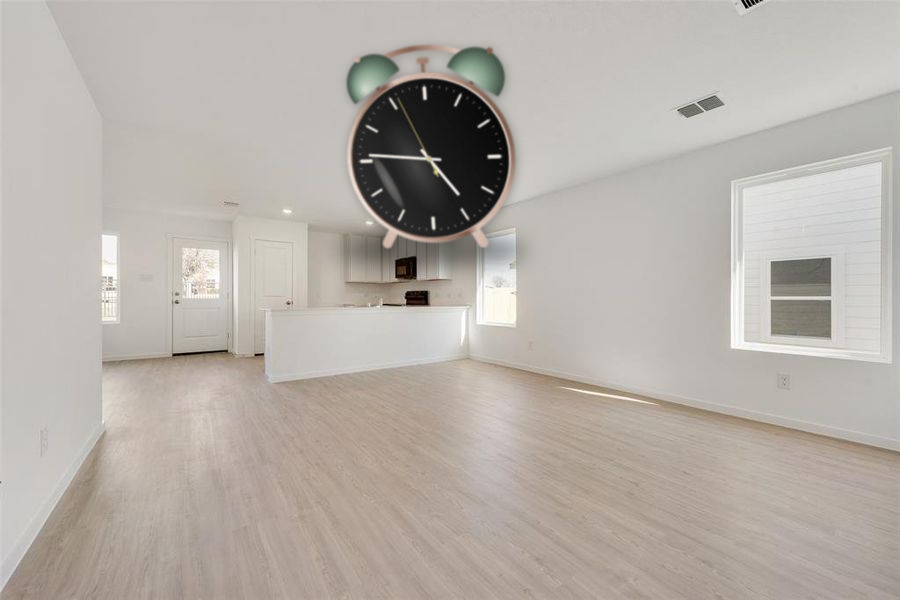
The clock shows 4.45.56
